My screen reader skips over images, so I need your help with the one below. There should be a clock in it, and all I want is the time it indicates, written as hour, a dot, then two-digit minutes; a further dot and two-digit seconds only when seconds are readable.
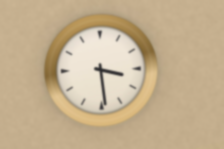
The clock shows 3.29
